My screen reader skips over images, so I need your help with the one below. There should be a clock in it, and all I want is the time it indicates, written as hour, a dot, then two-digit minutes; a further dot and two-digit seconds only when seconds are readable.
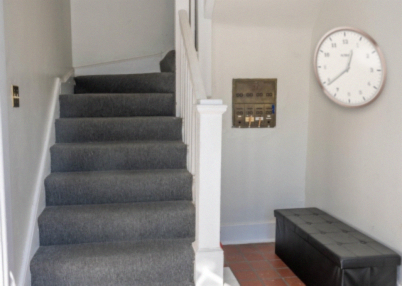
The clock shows 12.39
